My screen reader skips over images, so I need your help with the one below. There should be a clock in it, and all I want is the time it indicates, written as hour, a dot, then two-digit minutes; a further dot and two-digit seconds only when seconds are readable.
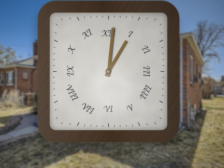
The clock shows 1.01
